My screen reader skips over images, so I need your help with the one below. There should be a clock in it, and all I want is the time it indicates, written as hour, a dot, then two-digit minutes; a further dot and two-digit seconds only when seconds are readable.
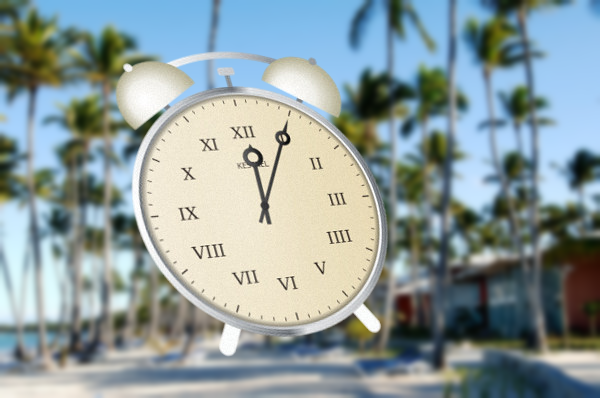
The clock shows 12.05
